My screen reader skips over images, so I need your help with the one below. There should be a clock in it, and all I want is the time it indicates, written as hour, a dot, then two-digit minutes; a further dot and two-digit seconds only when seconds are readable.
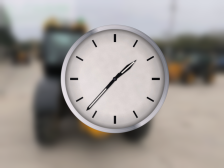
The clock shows 1.37
